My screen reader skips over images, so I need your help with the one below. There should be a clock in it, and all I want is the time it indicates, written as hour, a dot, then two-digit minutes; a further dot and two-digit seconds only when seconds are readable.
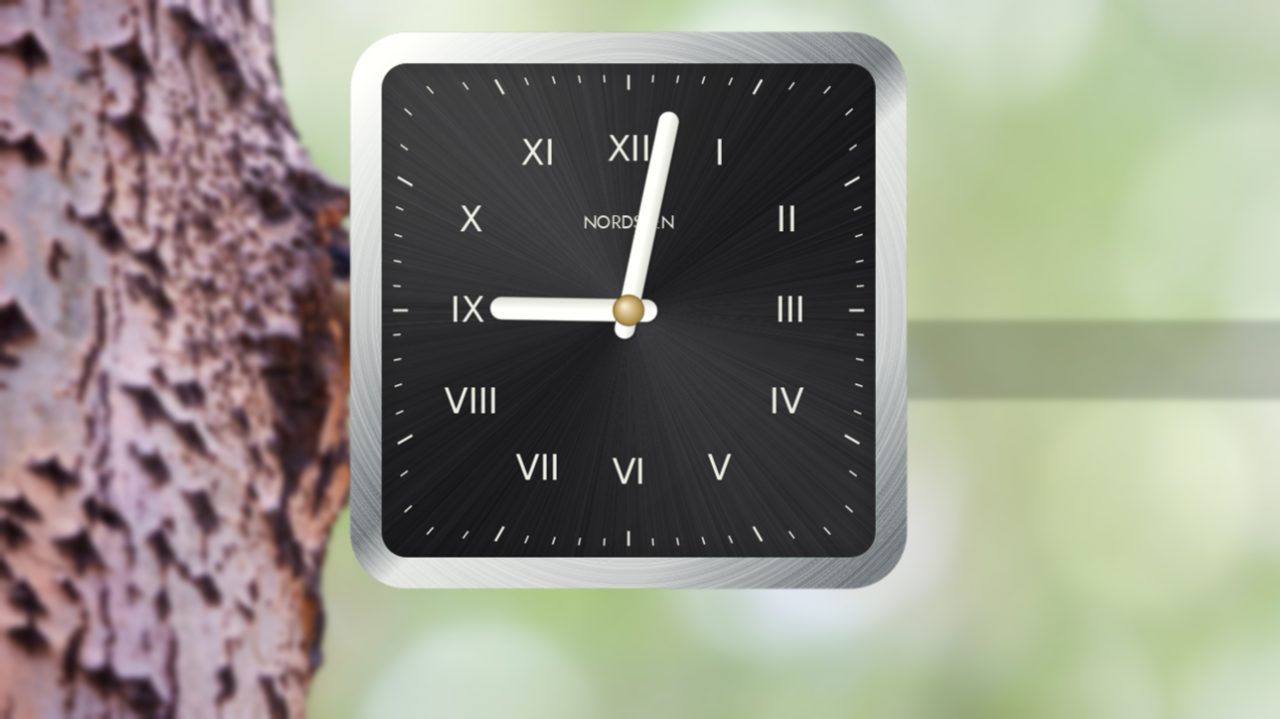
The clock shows 9.02
